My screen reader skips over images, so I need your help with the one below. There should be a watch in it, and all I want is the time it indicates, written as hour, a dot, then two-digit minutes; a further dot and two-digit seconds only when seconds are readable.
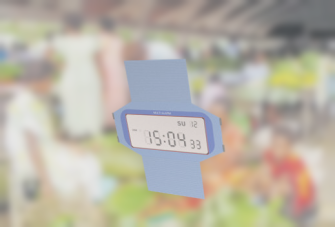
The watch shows 15.04.33
